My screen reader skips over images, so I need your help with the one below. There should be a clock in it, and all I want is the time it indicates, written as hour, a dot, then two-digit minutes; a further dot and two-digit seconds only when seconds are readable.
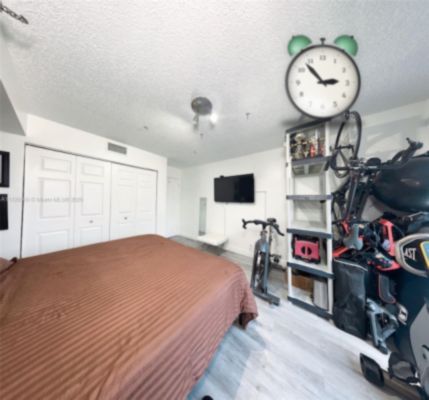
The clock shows 2.53
